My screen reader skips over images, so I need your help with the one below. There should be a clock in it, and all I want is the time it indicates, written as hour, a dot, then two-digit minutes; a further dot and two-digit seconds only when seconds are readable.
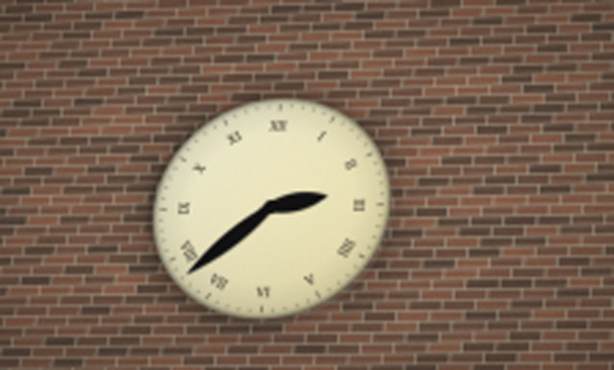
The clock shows 2.38
